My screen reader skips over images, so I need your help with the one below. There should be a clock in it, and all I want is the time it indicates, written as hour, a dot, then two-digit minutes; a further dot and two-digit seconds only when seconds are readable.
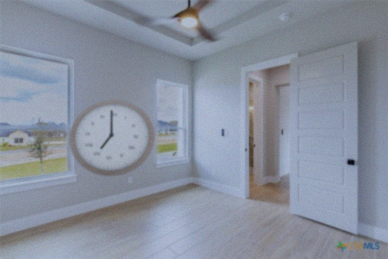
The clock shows 6.59
